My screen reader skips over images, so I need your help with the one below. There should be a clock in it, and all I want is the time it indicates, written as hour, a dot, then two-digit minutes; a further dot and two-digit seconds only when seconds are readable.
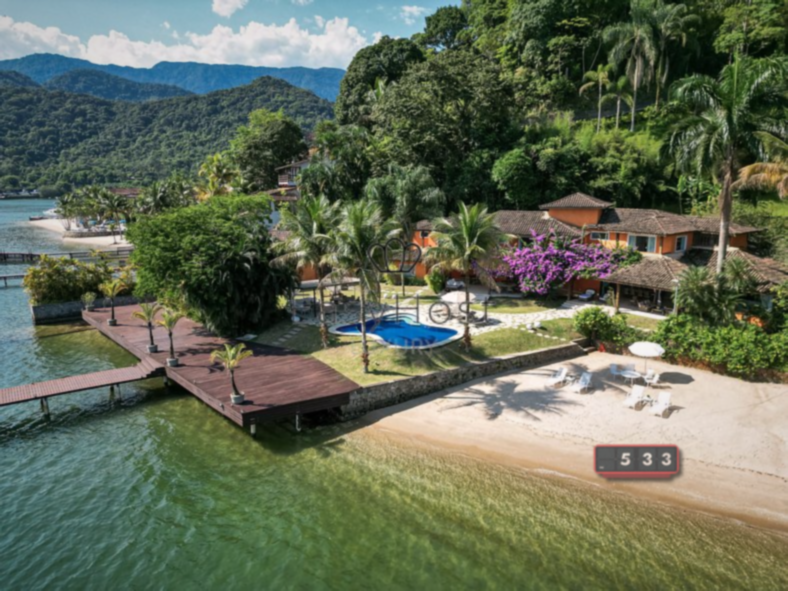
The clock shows 5.33
